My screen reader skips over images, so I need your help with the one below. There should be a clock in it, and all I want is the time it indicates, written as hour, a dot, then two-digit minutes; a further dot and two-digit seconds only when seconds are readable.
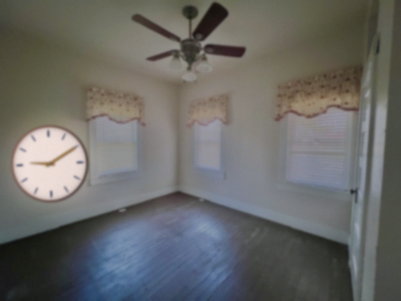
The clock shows 9.10
